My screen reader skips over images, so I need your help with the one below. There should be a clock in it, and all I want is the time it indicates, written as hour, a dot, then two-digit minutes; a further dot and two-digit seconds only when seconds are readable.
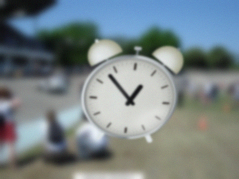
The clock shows 12.53
